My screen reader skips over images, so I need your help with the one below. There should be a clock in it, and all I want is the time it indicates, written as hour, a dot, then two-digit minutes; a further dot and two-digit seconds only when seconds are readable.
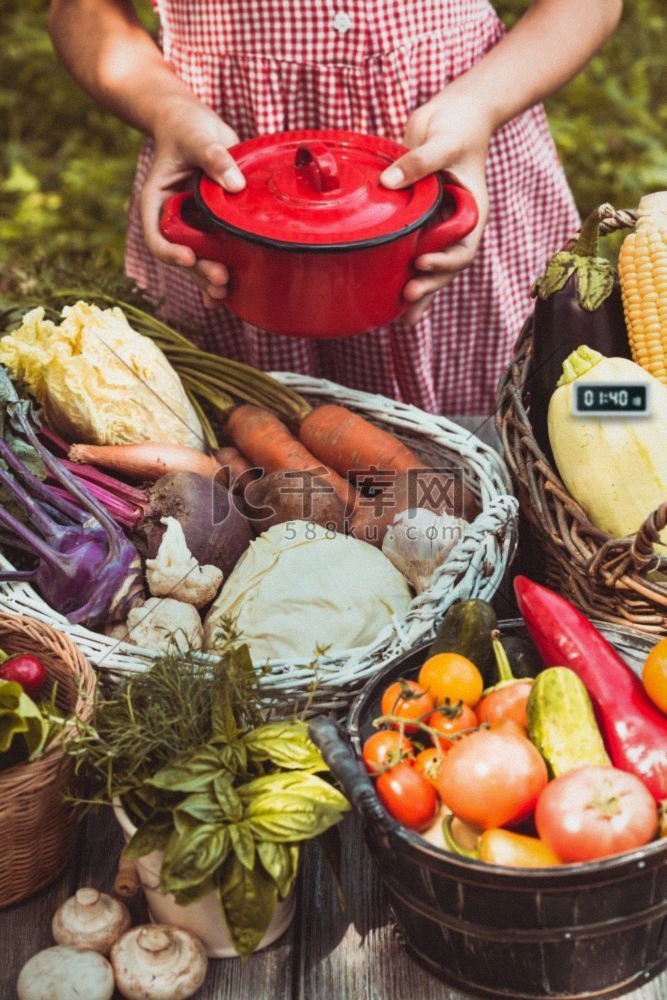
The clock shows 1.40
